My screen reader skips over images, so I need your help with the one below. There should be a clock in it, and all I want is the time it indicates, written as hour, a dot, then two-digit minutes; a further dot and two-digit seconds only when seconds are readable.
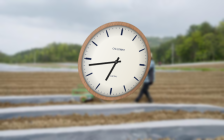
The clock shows 6.43
